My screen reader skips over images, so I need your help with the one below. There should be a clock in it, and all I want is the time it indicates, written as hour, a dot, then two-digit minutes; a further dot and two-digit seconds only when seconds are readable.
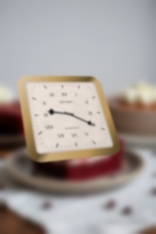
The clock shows 9.20
